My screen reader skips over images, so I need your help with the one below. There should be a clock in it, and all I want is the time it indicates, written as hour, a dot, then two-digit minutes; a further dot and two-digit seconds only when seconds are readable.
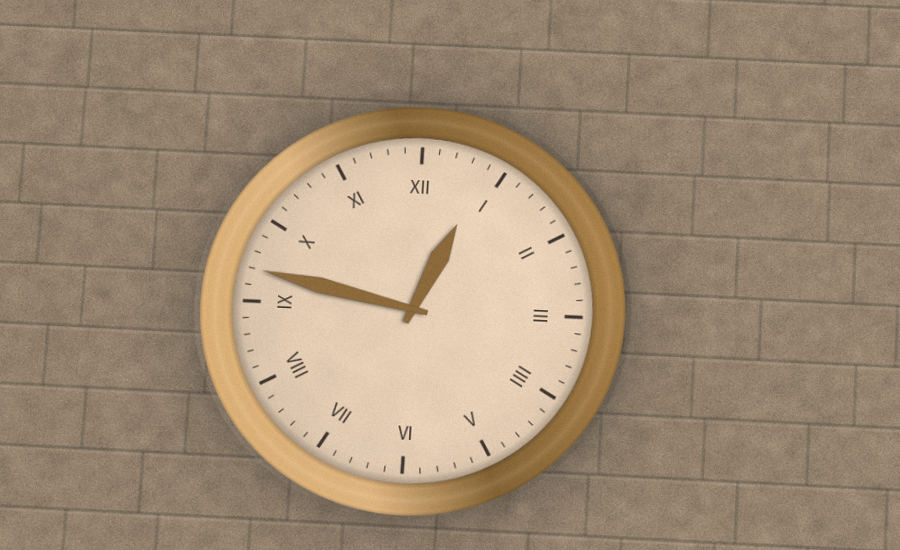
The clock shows 12.47
